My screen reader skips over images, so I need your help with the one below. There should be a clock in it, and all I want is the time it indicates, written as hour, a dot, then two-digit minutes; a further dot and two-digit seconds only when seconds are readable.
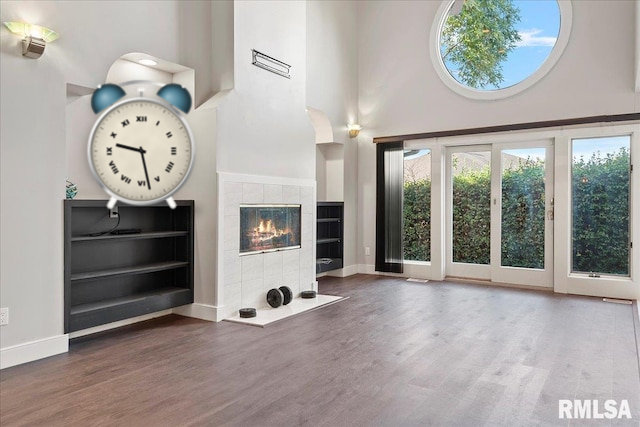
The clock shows 9.28
